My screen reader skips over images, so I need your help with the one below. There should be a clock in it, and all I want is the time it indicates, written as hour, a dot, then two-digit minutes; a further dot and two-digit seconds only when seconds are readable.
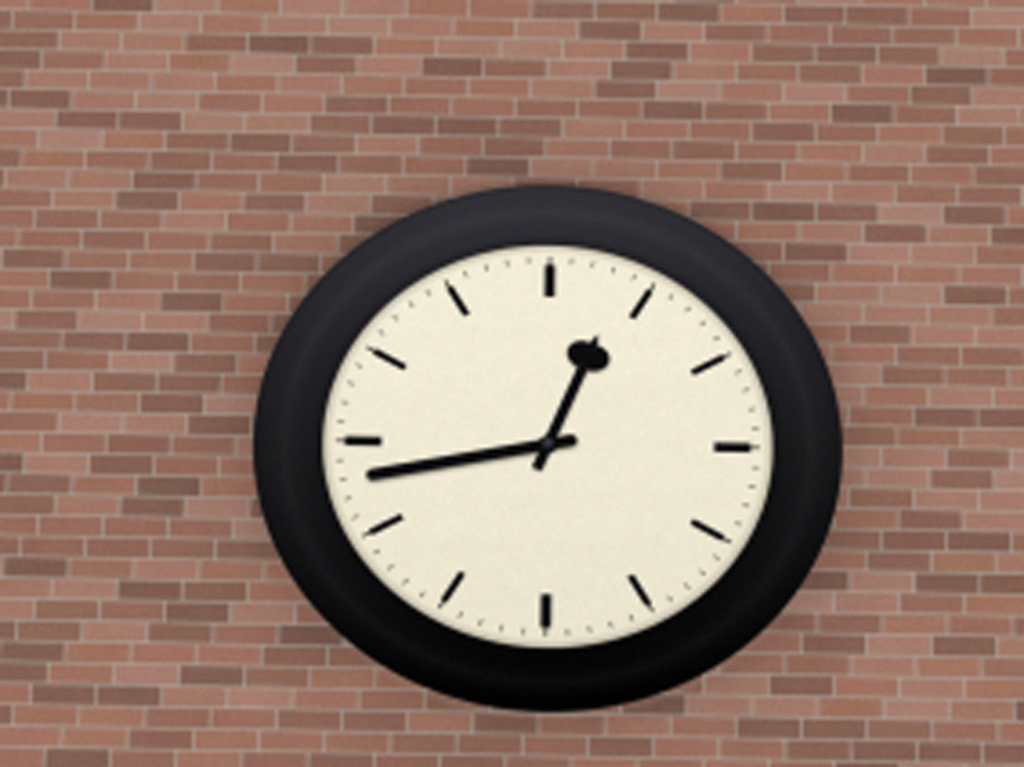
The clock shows 12.43
